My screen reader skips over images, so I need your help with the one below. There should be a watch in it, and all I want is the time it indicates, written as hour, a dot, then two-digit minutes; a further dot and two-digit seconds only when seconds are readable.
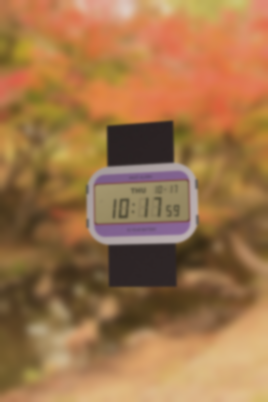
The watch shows 10.17
